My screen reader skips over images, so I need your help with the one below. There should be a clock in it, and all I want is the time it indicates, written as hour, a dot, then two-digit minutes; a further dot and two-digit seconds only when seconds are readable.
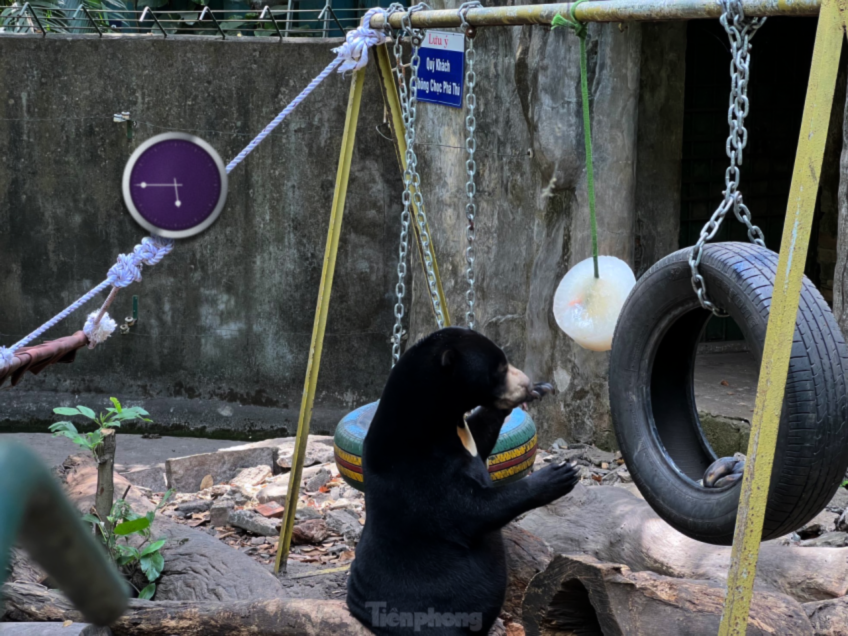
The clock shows 5.45
